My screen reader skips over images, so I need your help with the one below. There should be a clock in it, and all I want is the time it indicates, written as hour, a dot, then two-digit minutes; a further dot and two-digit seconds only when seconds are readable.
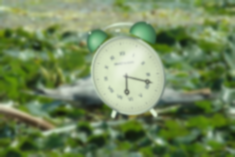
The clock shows 6.18
